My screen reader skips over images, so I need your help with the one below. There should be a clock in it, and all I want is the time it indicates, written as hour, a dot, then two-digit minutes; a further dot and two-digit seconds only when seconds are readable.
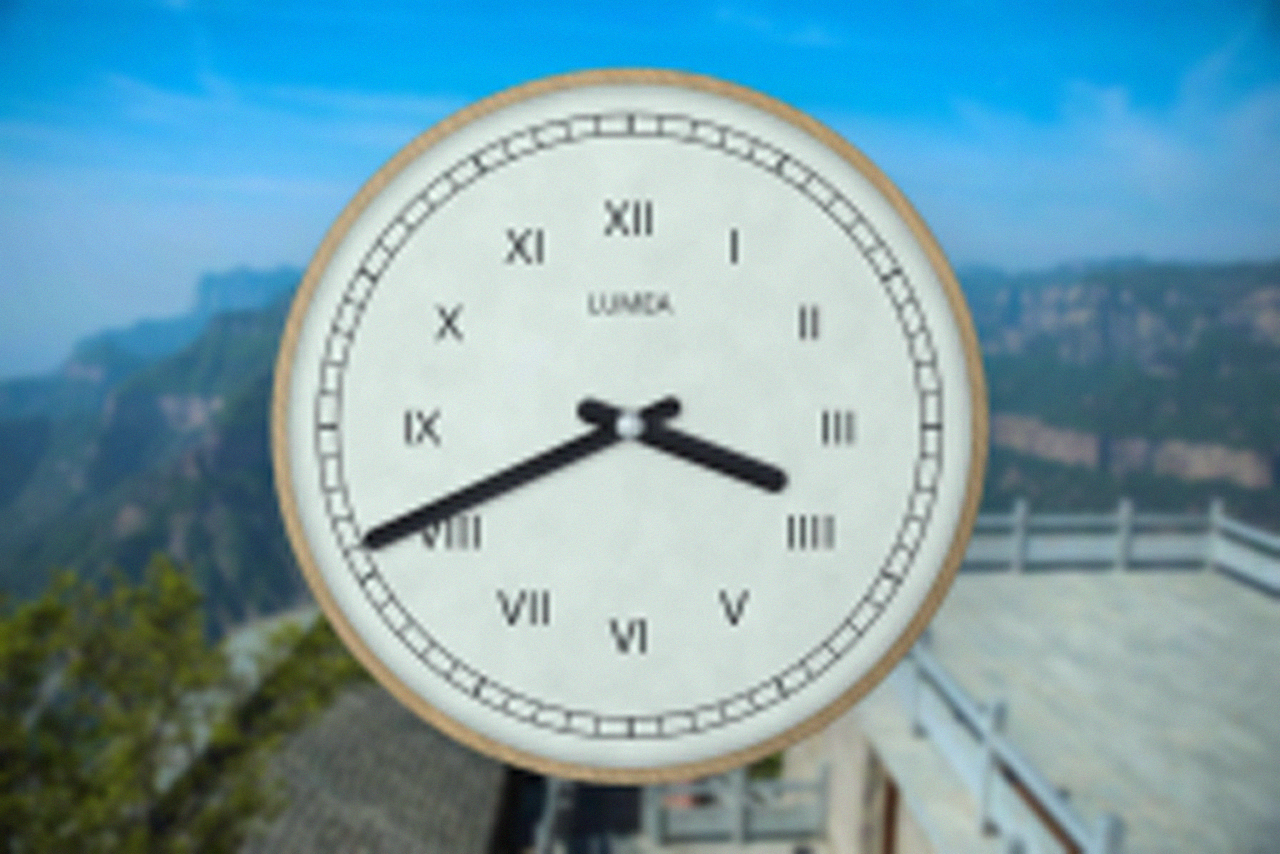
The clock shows 3.41
